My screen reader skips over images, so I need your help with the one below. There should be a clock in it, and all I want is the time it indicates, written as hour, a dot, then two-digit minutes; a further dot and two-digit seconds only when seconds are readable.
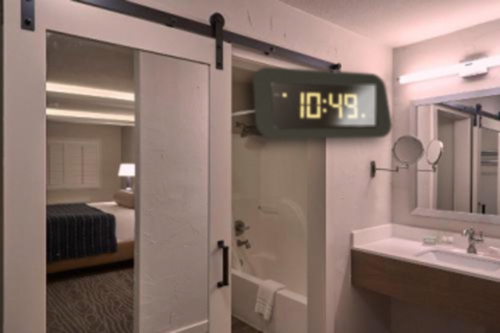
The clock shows 10.49
